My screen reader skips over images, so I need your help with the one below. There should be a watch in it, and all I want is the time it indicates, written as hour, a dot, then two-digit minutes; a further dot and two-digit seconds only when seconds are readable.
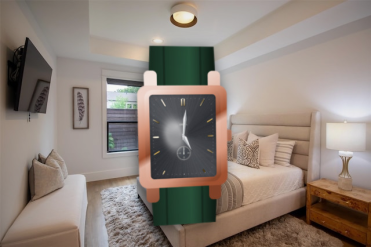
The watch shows 5.01
